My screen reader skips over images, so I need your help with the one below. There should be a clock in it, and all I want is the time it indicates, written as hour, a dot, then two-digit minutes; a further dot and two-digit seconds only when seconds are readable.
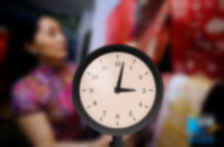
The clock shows 3.02
